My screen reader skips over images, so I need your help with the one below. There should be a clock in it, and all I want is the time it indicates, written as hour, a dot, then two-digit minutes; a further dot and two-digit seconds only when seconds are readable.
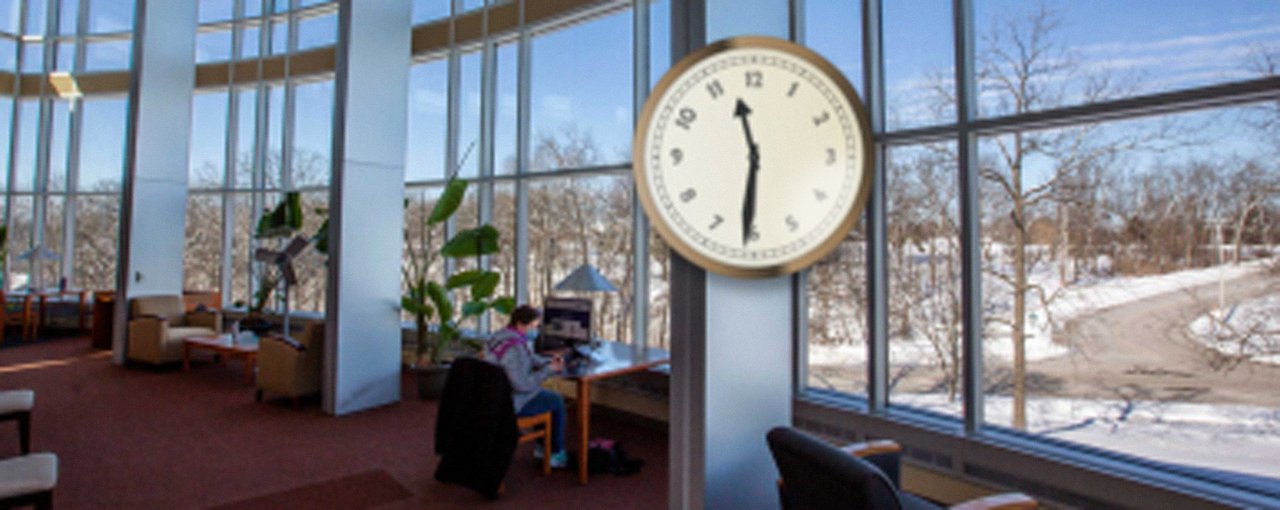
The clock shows 11.31
